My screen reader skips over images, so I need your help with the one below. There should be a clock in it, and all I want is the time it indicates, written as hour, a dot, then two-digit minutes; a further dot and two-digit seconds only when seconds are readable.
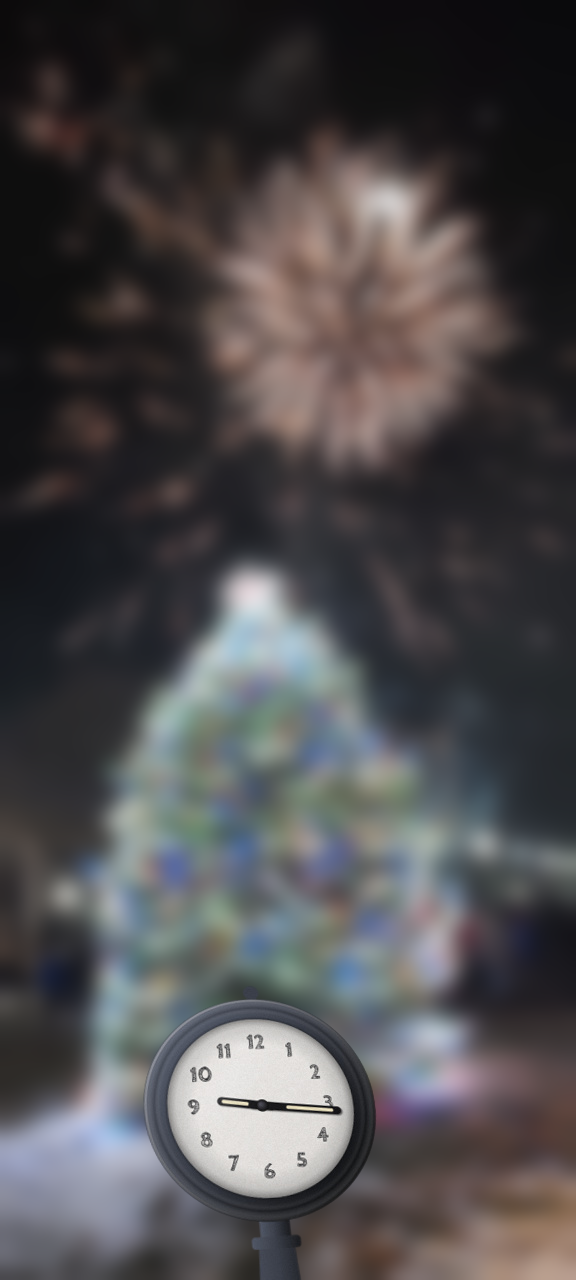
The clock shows 9.16
